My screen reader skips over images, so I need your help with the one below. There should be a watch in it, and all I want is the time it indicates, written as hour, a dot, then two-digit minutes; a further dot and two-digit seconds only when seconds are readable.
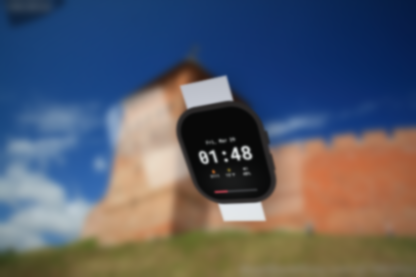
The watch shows 1.48
